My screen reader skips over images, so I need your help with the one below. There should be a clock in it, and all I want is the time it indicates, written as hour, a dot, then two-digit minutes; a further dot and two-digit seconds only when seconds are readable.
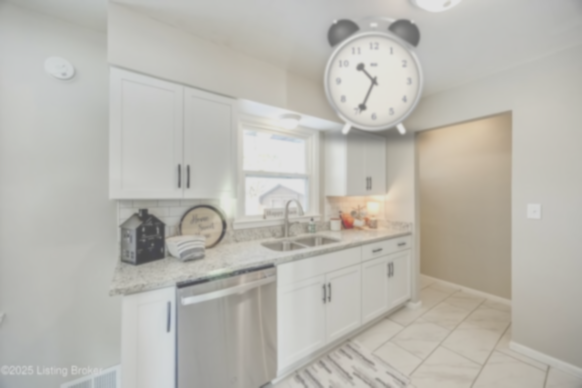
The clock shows 10.34
